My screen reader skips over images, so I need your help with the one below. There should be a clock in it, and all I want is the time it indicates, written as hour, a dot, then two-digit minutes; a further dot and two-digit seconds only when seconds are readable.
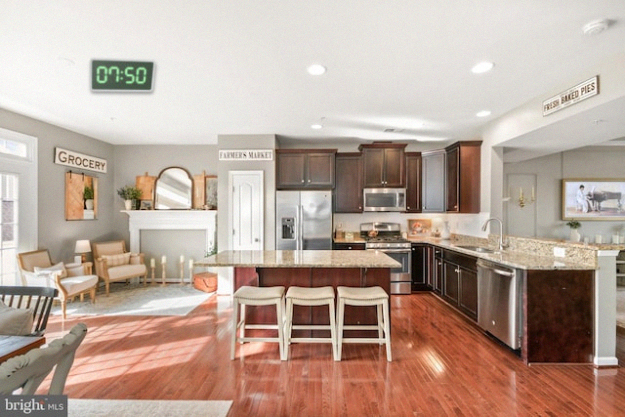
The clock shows 7.50
